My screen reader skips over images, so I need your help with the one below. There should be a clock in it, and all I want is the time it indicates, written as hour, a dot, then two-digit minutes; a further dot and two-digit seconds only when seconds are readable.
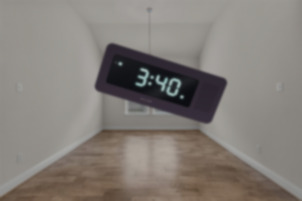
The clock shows 3.40
